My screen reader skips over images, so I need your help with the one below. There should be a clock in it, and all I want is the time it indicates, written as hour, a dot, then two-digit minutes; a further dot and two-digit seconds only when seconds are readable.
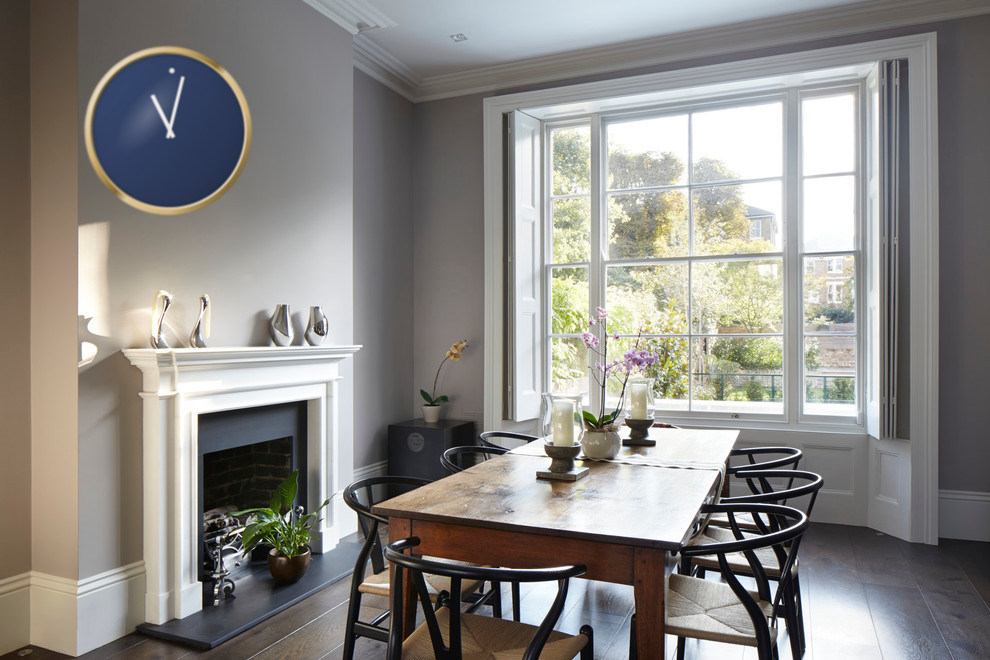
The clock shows 11.02
